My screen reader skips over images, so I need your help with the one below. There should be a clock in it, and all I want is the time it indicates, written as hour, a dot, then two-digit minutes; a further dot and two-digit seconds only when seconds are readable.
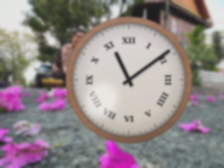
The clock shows 11.09
